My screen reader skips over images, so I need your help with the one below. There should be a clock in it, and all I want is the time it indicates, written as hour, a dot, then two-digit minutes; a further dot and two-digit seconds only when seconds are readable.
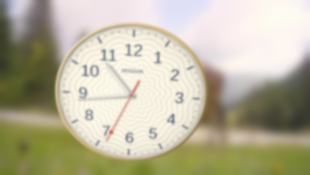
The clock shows 10.43.34
